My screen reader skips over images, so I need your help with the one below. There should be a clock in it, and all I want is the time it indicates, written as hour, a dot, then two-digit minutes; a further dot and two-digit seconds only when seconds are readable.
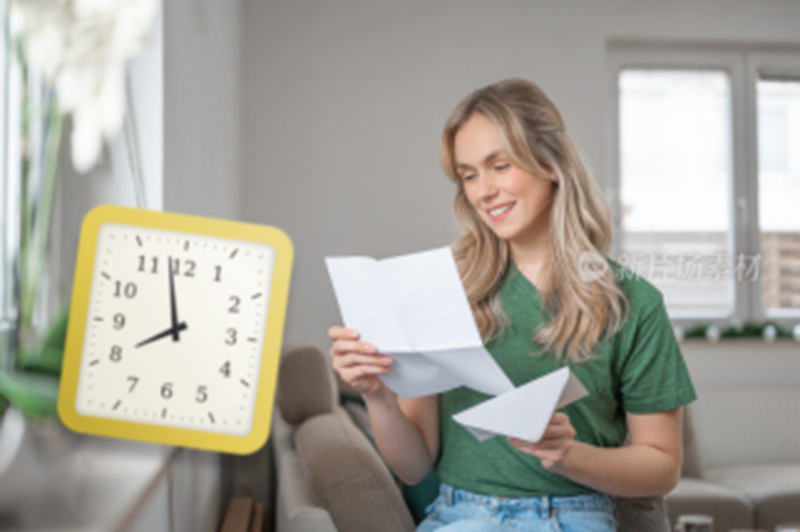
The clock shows 7.58
